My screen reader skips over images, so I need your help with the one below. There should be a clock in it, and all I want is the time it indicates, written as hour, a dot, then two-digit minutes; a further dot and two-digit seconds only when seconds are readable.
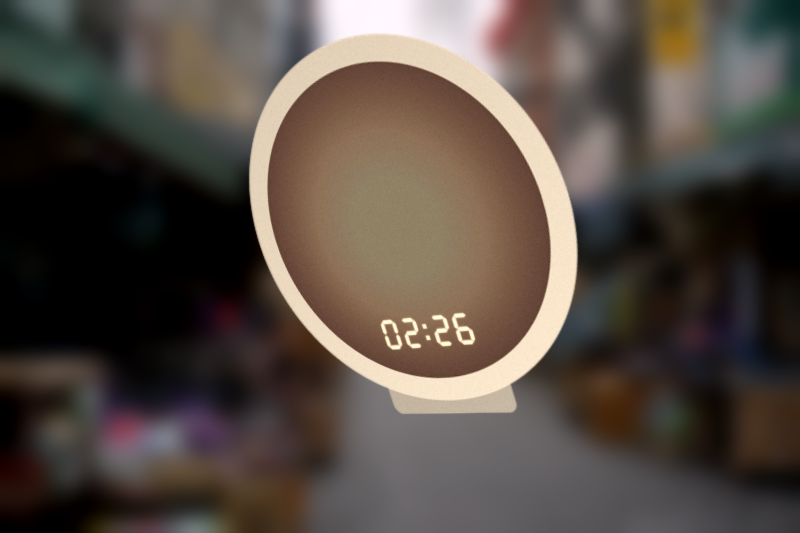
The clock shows 2.26
